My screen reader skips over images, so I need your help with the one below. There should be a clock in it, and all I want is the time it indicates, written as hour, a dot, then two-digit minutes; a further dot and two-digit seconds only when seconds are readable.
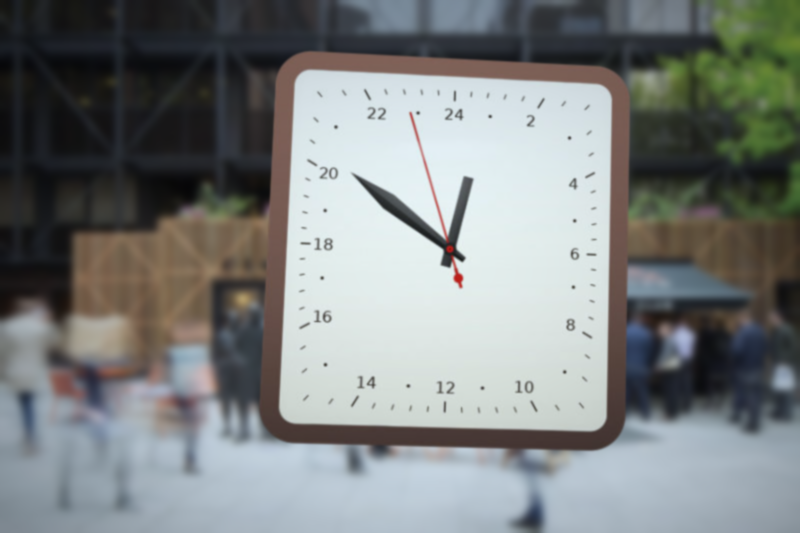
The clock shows 0.50.57
